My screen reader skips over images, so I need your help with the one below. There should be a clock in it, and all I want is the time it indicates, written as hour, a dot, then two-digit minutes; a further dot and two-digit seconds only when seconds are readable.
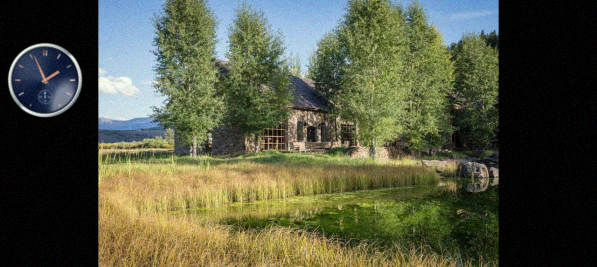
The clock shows 1.56
